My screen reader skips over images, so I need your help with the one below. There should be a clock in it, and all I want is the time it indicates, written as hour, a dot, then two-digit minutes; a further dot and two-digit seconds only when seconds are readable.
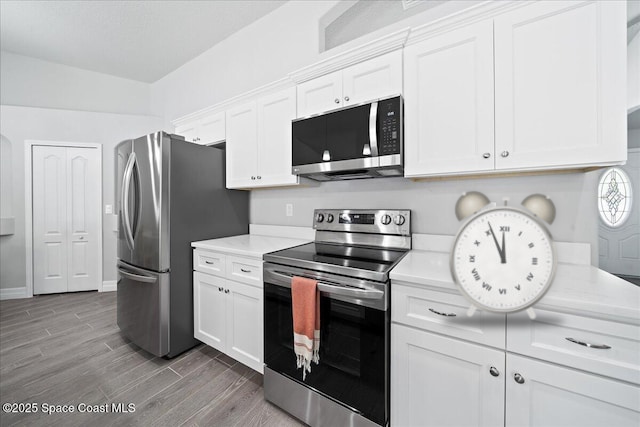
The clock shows 11.56
